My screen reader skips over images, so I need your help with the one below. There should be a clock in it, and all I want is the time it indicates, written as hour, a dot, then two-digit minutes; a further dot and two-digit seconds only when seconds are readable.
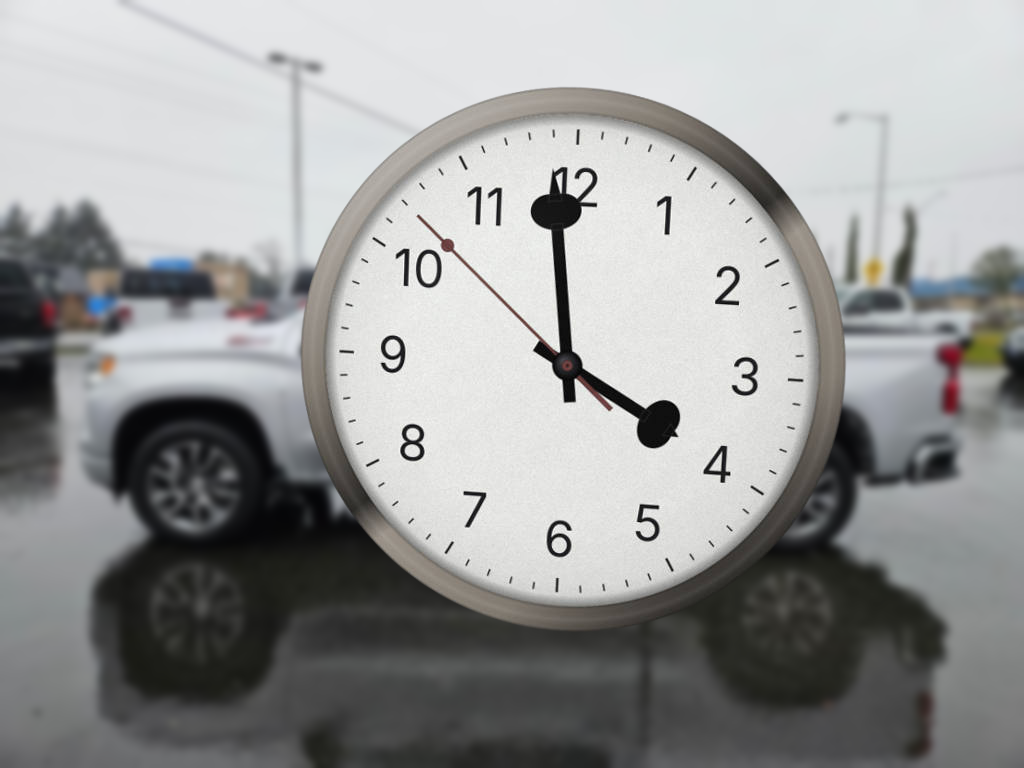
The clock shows 3.58.52
